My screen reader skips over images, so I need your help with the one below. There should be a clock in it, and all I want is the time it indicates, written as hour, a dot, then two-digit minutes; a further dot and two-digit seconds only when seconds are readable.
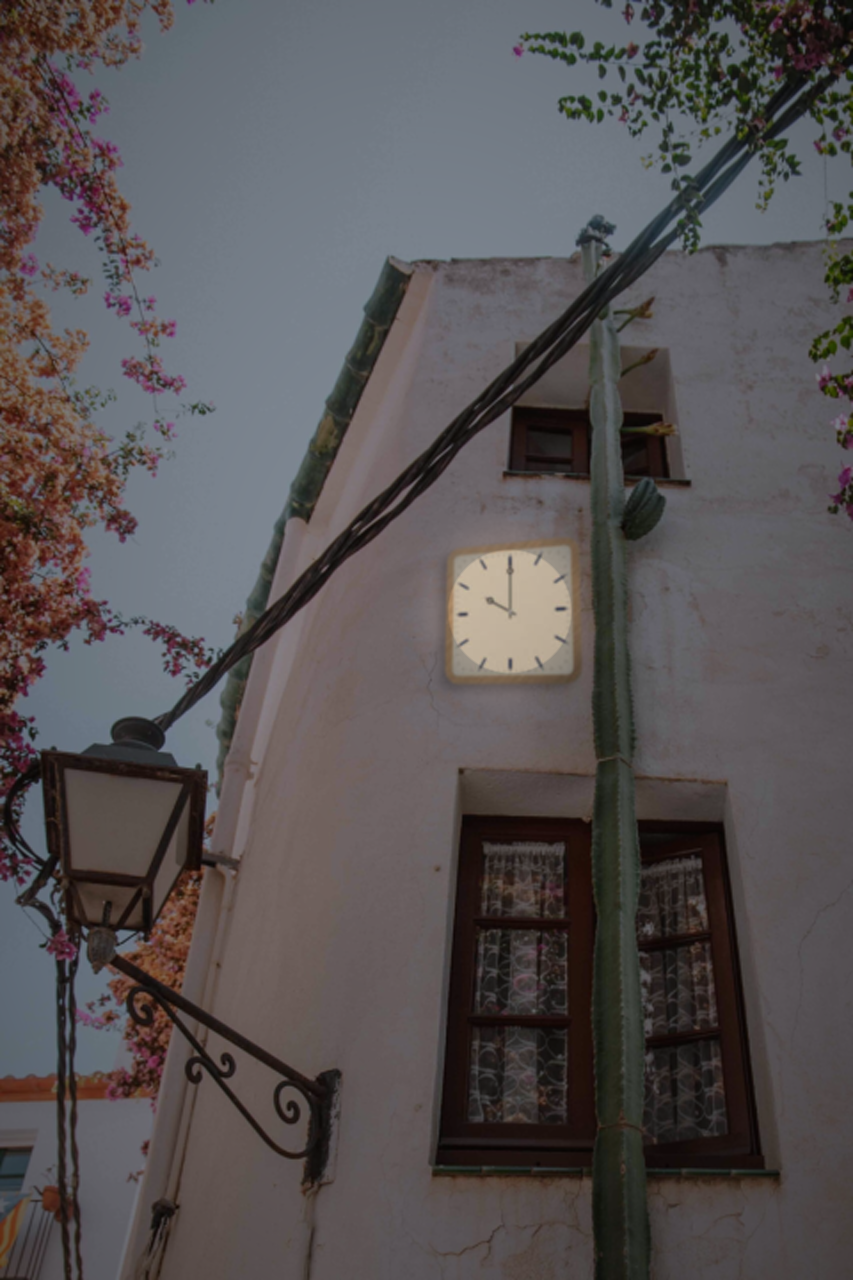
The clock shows 10.00
